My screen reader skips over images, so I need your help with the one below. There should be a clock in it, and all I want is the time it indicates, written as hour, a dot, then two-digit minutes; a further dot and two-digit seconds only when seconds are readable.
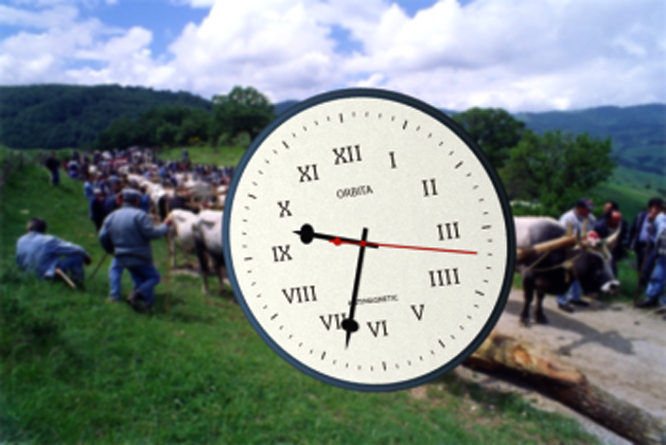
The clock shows 9.33.17
